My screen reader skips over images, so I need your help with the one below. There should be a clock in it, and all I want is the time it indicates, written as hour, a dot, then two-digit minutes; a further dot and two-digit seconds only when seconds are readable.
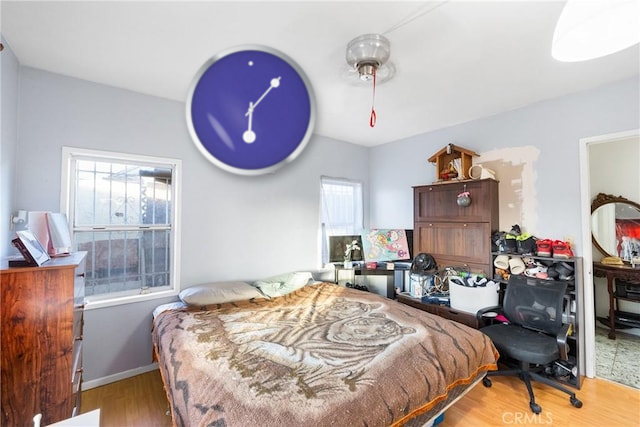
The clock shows 6.07
